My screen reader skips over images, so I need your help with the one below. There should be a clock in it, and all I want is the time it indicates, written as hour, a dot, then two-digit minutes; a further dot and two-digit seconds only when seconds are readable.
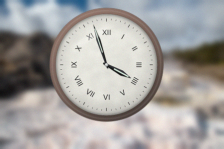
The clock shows 3.57
